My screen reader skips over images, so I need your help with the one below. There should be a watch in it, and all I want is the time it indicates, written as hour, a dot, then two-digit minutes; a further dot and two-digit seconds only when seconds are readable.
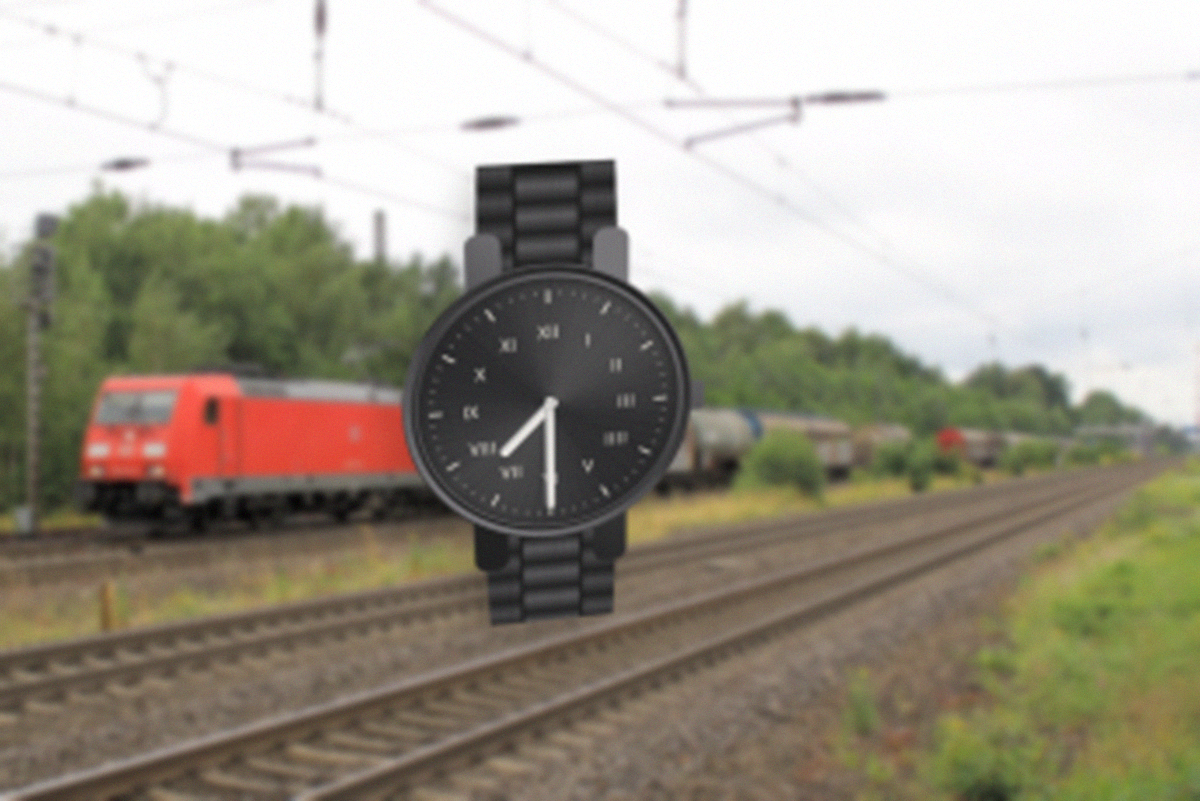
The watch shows 7.30
